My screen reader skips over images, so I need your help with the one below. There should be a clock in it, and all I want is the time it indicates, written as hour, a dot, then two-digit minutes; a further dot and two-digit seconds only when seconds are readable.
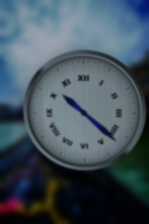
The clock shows 10.22
